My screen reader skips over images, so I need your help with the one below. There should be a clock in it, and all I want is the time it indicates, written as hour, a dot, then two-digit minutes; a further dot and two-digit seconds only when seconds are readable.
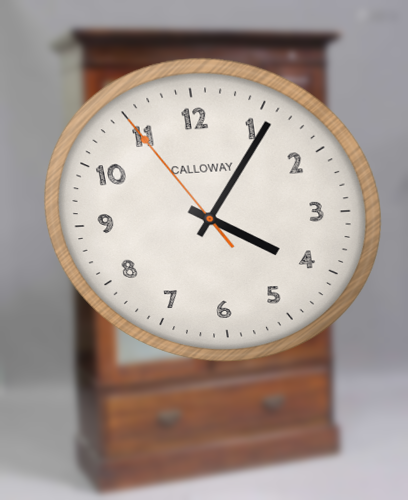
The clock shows 4.05.55
